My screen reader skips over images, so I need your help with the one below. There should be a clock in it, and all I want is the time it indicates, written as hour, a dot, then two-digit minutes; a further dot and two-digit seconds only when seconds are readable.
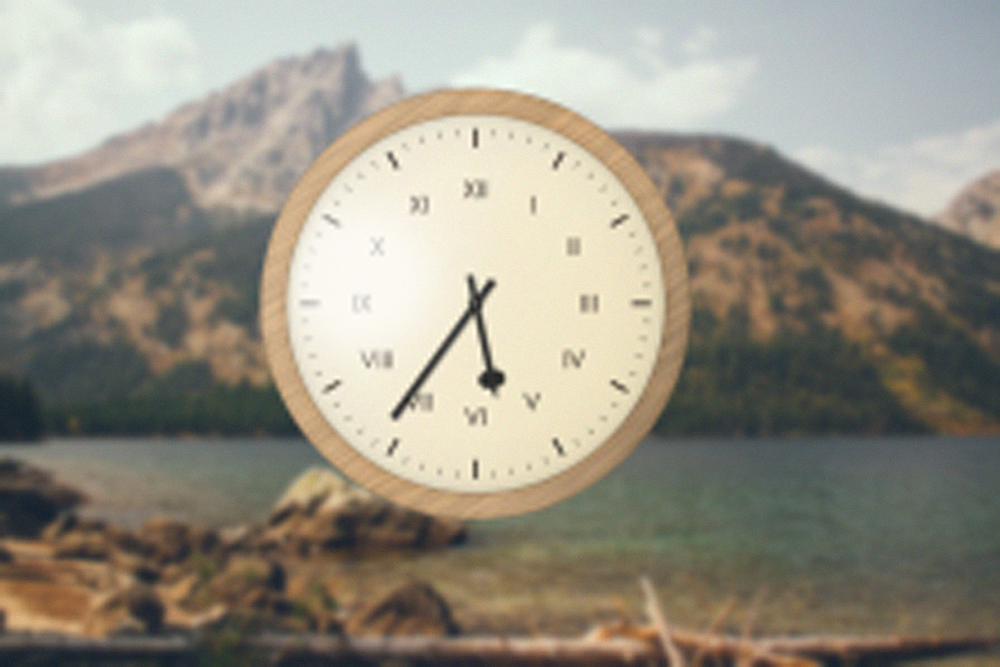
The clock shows 5.36
